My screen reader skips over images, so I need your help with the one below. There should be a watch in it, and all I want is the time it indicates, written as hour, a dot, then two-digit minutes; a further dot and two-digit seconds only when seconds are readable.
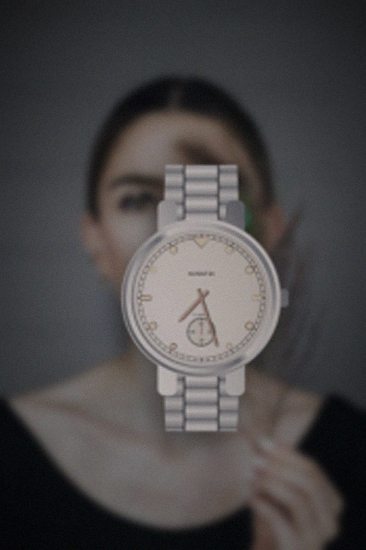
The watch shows 7.27
